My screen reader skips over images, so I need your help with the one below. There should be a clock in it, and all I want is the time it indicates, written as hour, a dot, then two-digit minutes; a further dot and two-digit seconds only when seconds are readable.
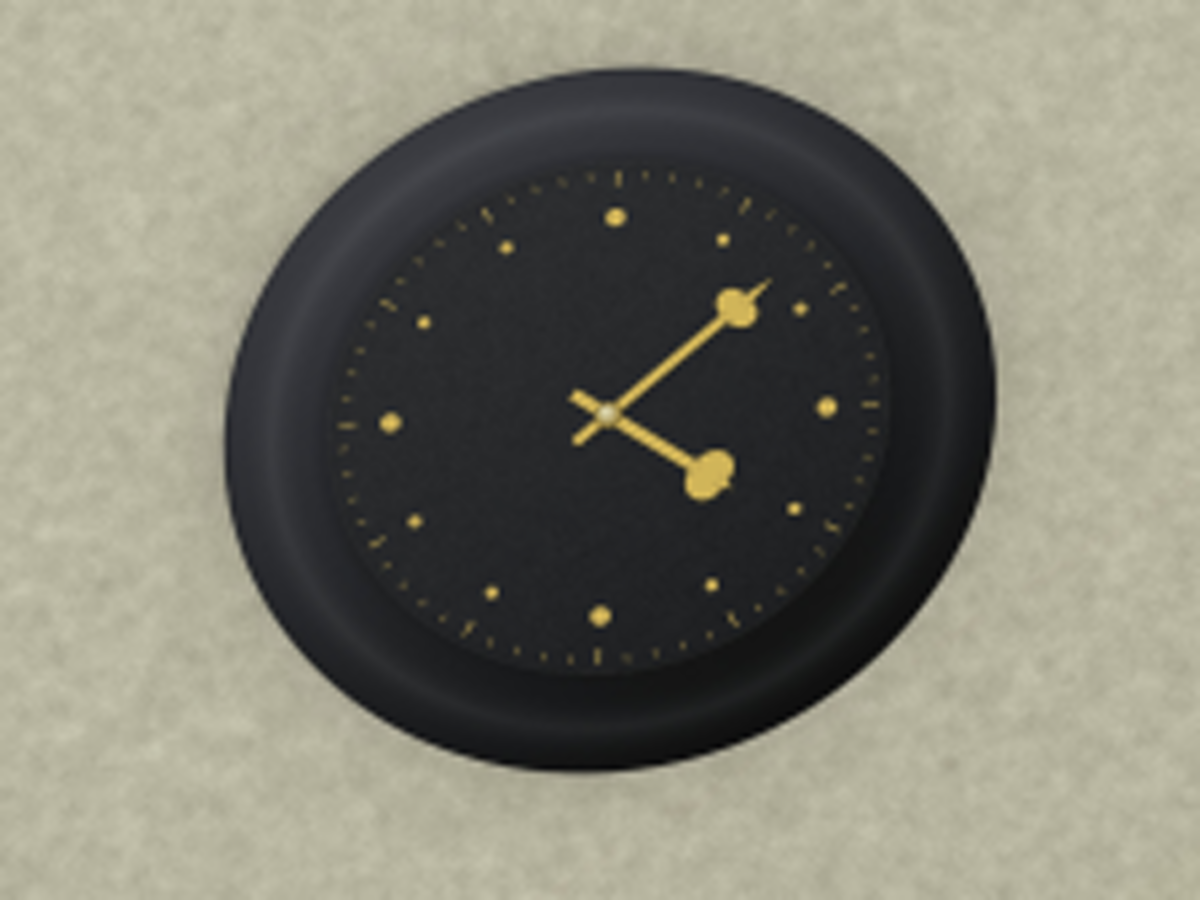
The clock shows 4.08
